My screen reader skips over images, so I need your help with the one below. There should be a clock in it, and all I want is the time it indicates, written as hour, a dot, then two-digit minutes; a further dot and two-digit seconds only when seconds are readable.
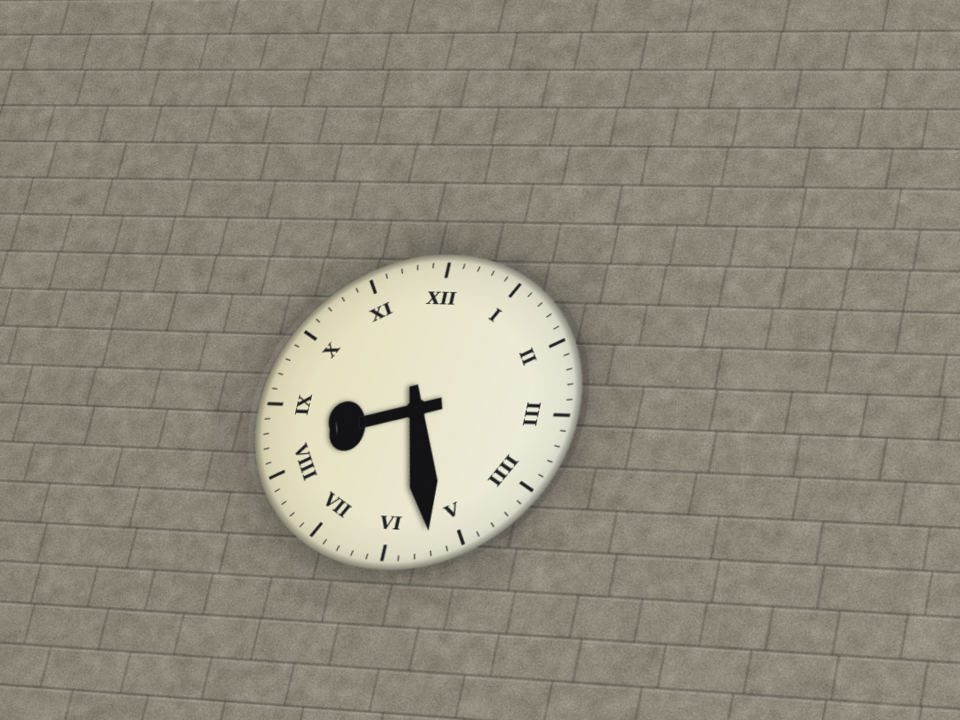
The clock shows 8.27
